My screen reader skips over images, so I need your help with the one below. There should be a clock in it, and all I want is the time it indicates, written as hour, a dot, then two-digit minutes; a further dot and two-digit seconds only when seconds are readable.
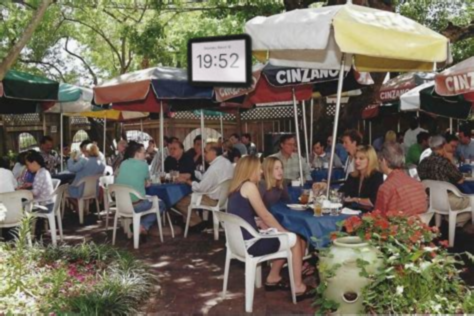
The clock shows 19.52
